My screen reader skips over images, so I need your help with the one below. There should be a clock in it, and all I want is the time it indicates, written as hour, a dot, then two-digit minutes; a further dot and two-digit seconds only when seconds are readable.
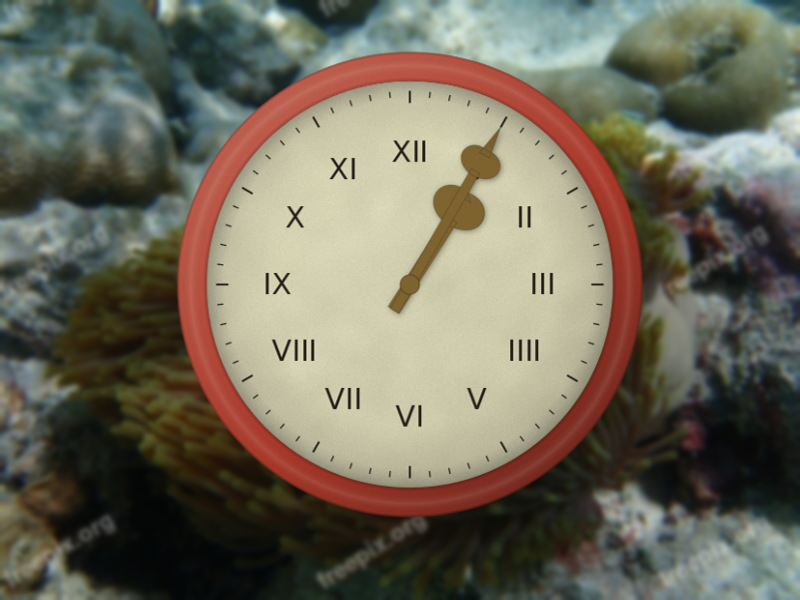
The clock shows 1.05
